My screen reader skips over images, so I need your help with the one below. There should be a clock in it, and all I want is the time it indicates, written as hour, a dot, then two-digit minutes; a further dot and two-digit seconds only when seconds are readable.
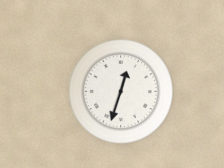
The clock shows 12.33
